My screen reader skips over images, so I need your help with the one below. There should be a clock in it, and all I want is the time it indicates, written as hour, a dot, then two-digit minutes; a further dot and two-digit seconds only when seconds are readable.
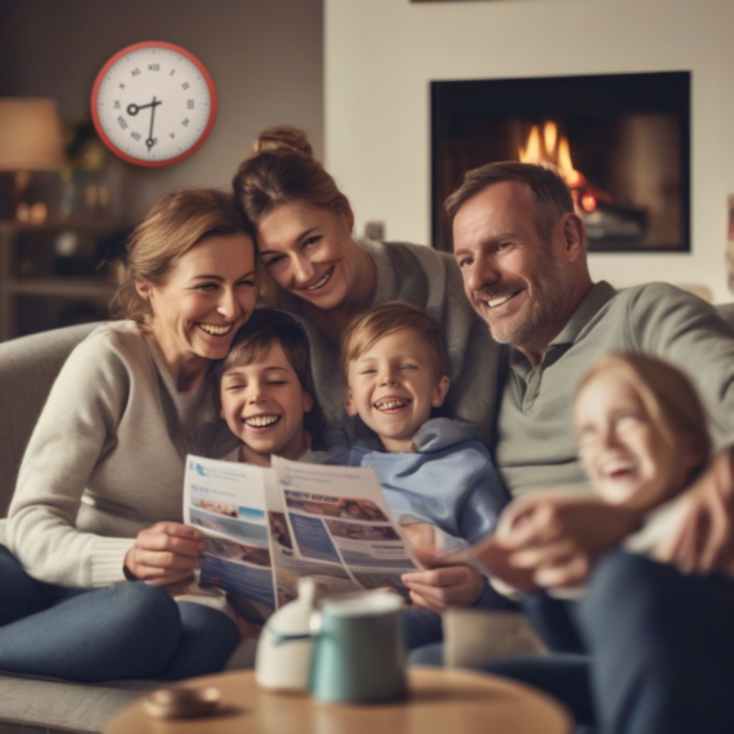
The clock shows 8.31
